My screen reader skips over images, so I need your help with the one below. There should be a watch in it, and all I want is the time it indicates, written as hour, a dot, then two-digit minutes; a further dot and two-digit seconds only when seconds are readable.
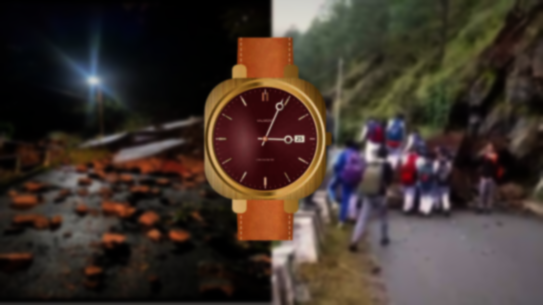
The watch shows 3.04
